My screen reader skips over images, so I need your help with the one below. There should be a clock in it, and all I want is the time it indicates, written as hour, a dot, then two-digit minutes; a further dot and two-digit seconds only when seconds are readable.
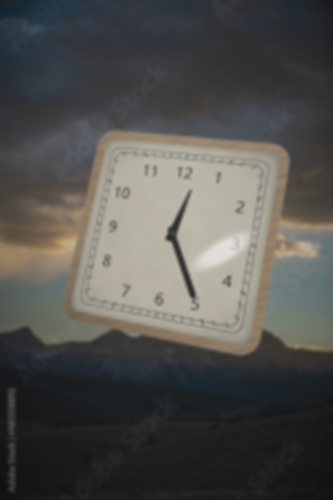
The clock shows 12.25
